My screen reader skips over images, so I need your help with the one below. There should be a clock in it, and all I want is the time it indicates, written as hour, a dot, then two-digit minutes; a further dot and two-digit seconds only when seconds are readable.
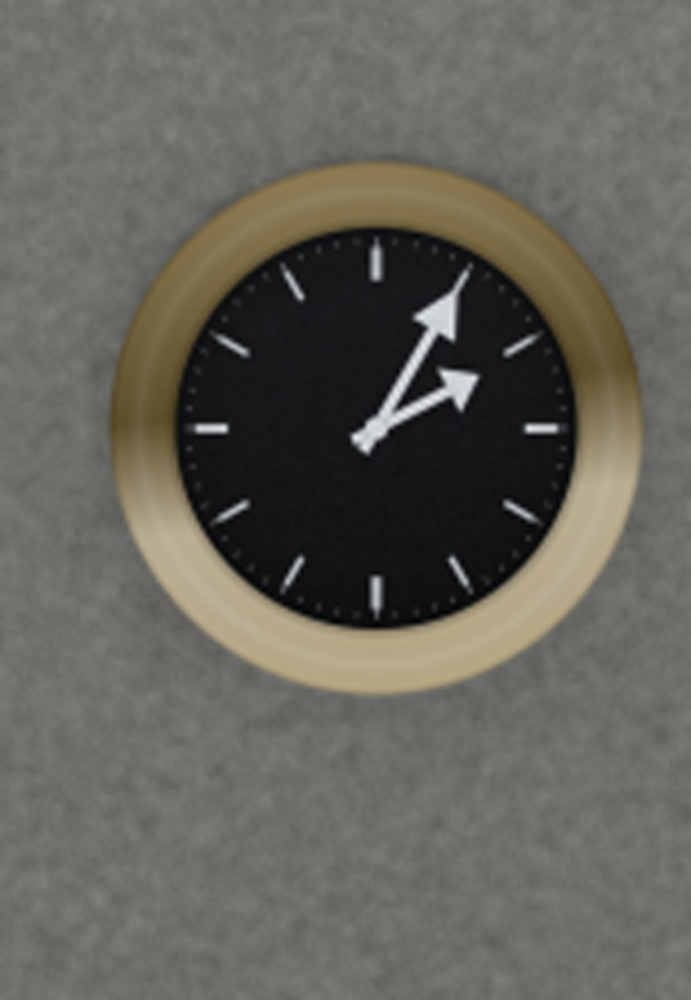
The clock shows 2.05
